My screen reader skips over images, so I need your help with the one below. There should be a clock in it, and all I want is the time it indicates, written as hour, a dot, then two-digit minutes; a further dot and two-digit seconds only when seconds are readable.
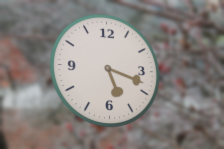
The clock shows 5.18
